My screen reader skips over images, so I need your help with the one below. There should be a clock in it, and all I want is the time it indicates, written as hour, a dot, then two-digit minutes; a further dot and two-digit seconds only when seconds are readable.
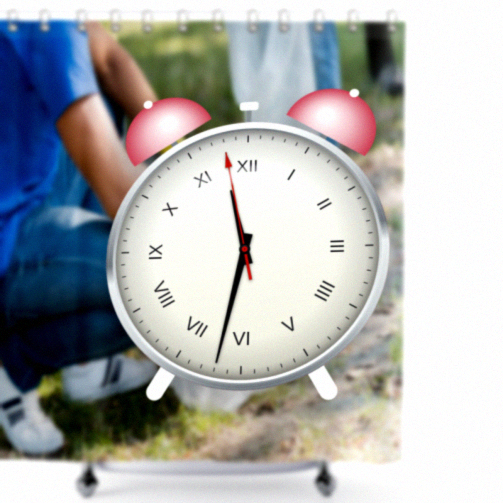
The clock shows 11.31.58
